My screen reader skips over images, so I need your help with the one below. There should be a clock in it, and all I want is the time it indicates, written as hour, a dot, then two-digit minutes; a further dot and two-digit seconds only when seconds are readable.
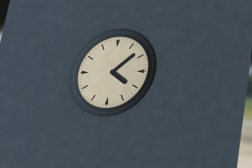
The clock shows 4.08
